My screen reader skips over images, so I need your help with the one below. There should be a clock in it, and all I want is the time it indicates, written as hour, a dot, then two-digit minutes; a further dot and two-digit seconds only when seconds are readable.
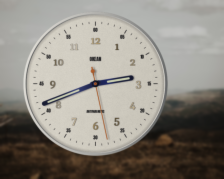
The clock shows 2.41.28
